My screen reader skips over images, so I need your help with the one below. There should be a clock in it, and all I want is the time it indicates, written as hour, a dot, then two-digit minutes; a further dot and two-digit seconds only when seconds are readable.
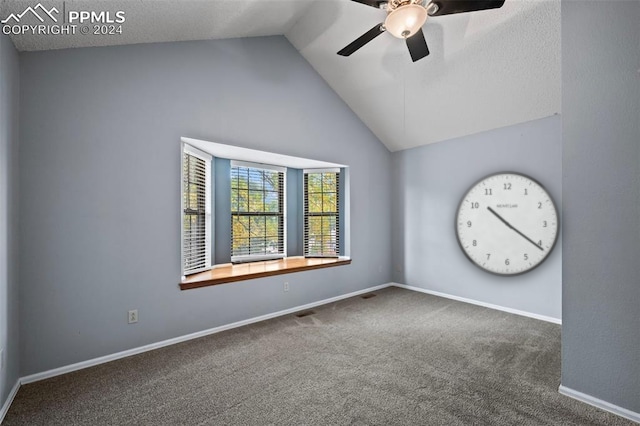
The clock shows 10.21
